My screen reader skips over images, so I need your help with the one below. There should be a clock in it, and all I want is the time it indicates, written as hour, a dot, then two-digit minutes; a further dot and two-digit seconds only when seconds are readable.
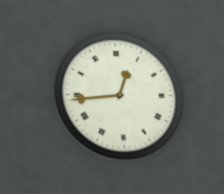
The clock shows 12.44
